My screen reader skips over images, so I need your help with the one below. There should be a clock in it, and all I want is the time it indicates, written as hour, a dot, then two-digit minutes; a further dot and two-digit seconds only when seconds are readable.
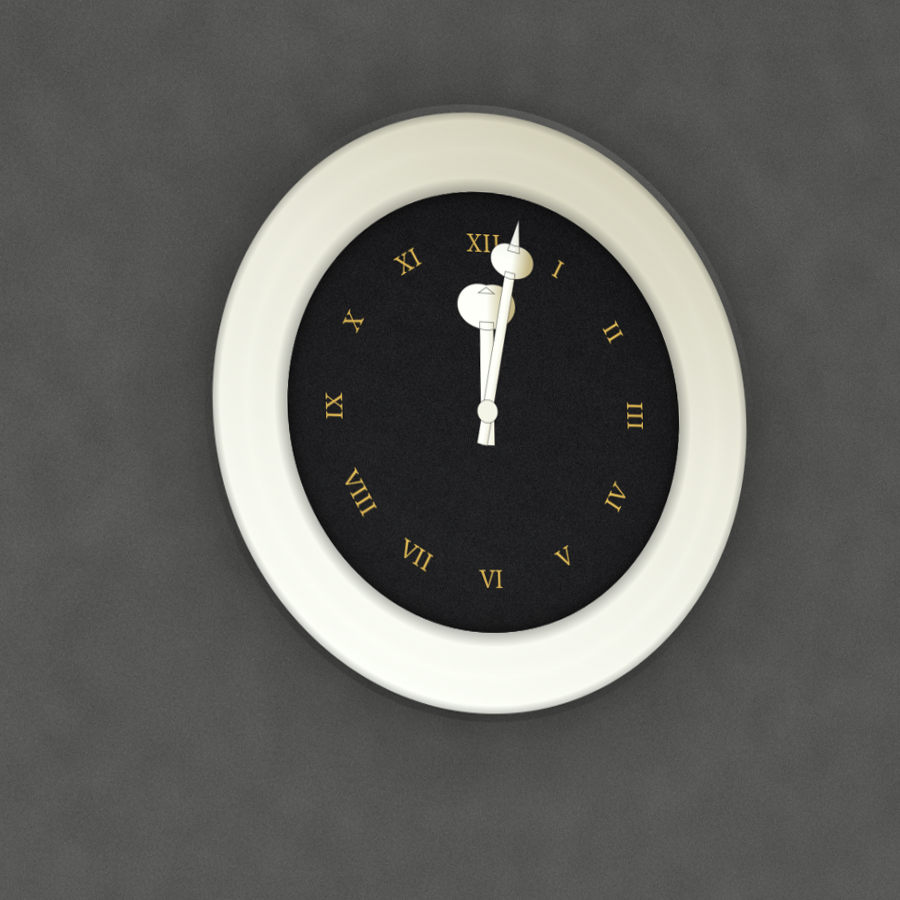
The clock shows 12.02
